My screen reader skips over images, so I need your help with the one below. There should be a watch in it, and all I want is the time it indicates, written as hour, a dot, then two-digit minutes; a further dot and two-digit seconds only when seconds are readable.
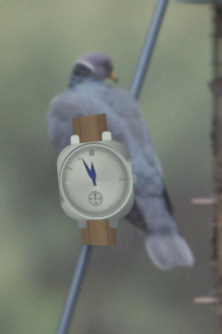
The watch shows 11.56
